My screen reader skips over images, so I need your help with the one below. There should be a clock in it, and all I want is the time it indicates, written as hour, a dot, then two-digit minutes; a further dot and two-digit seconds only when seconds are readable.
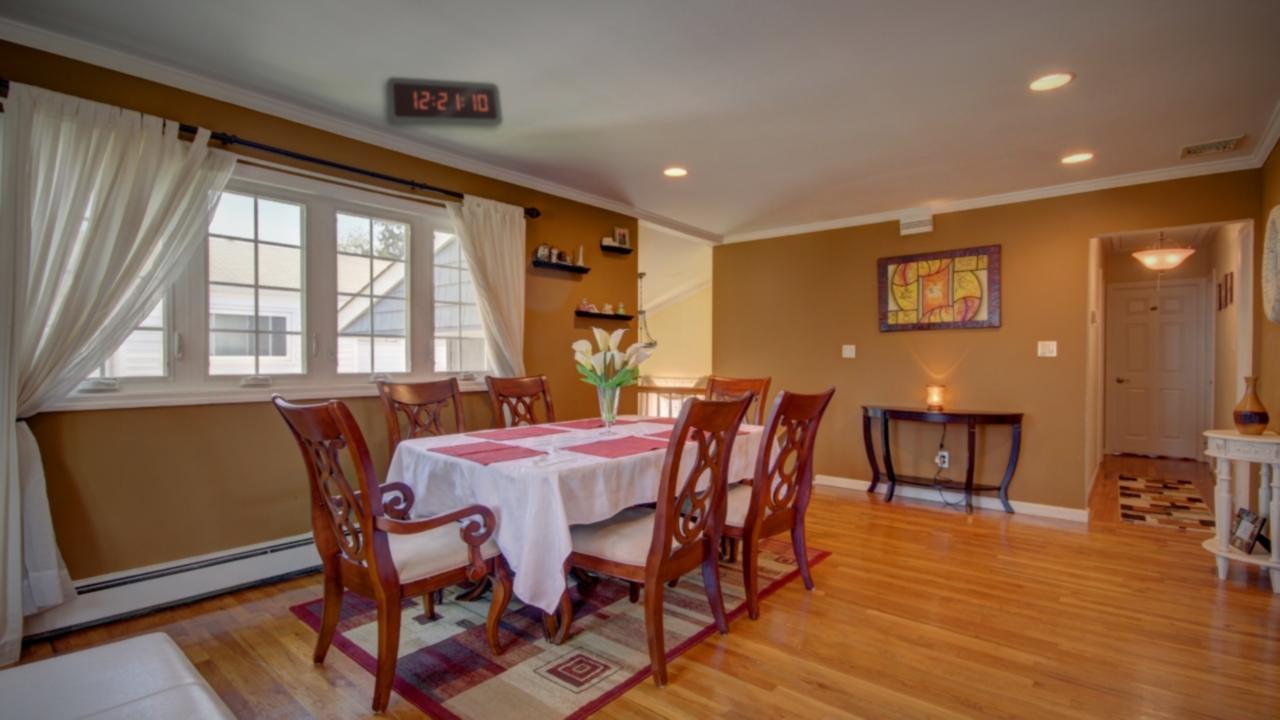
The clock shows 12.21.10
